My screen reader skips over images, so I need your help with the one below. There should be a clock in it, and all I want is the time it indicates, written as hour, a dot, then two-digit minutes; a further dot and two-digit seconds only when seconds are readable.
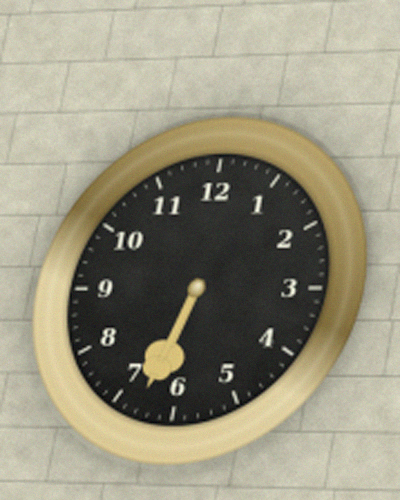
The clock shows 6.33
